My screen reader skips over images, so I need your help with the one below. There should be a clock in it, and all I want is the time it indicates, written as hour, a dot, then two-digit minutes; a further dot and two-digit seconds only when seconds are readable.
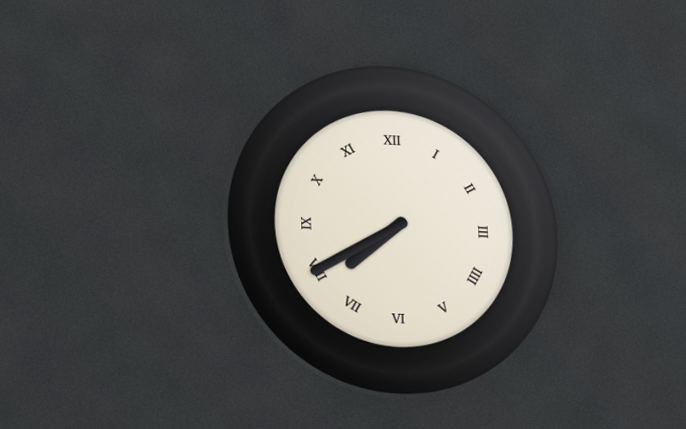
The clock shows 7.40
